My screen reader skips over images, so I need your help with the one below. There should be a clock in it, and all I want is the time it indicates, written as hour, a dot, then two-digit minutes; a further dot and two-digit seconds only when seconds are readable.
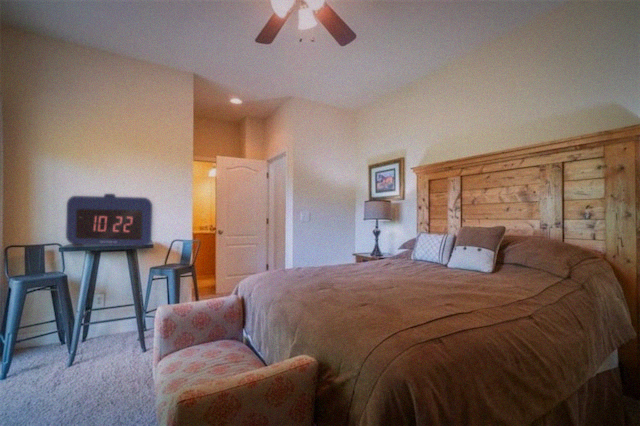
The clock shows 10.22
